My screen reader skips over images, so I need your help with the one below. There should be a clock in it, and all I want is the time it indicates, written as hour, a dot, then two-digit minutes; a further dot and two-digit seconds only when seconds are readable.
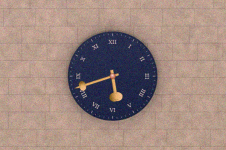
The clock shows 5.42
